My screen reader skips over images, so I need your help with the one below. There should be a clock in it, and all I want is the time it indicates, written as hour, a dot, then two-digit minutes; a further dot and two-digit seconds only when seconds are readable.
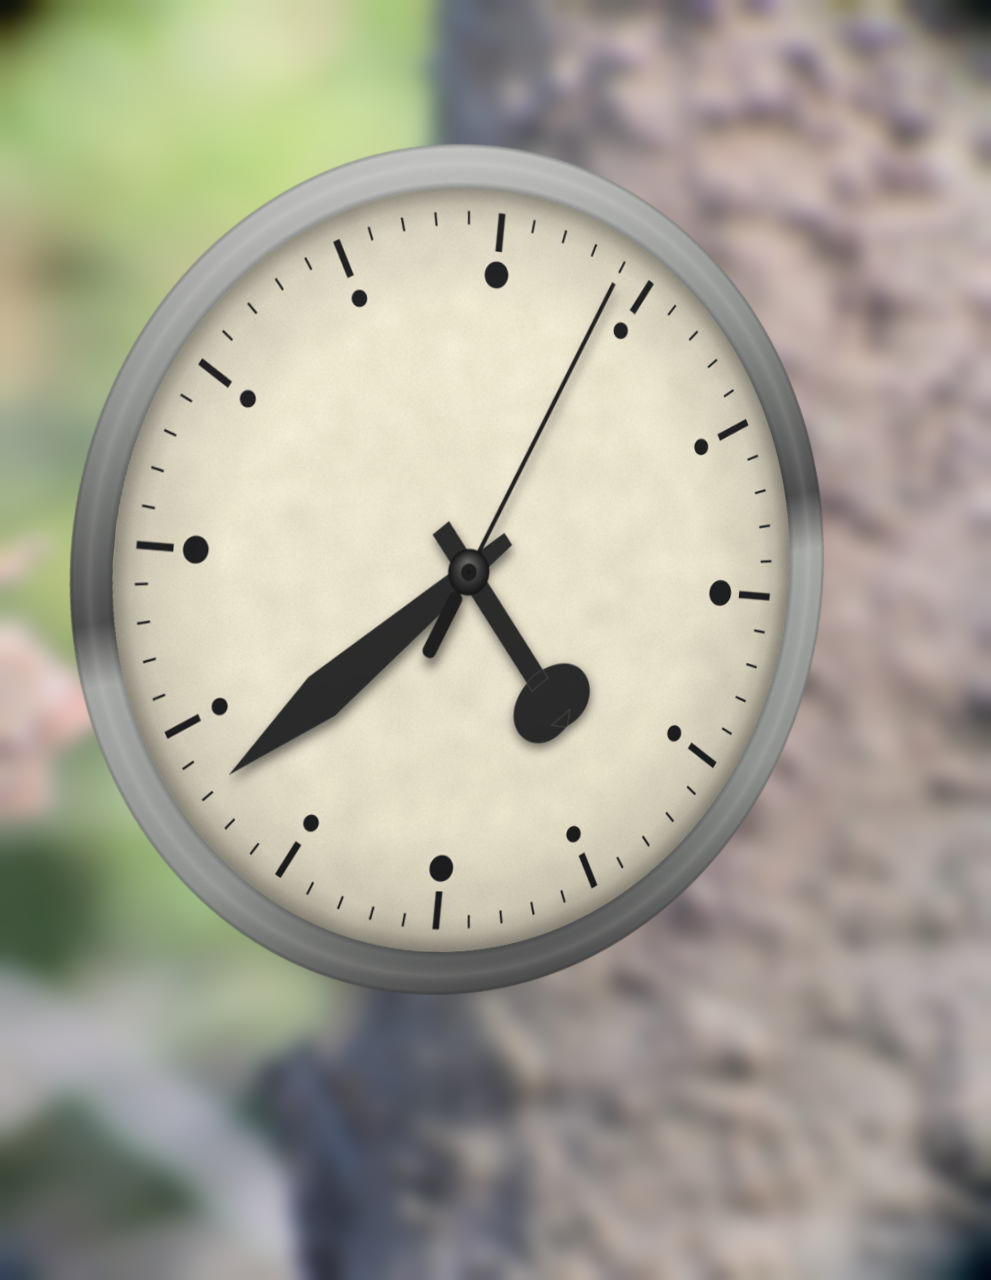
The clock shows 4.38.04
